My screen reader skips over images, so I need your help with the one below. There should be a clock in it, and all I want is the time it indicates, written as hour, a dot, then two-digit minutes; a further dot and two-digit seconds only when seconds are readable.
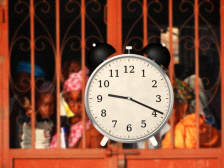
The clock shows 9.19
